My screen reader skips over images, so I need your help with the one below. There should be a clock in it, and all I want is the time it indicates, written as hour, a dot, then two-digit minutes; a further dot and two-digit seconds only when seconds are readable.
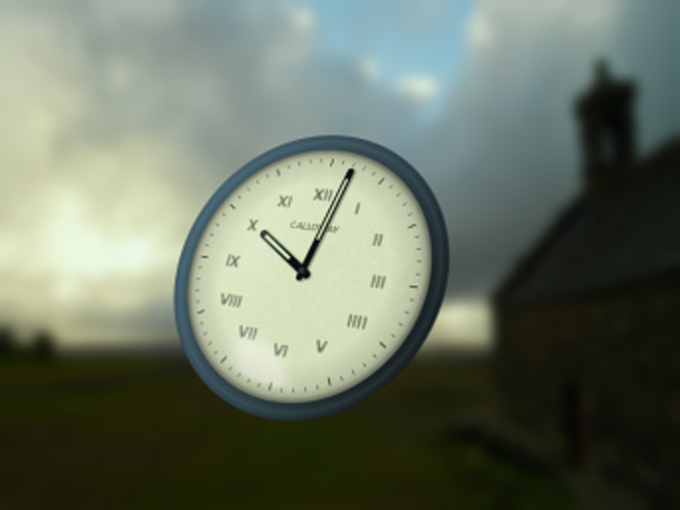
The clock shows 10.02
